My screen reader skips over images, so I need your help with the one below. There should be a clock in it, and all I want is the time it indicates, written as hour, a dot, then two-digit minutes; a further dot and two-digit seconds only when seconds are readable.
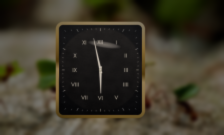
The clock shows 5.58
